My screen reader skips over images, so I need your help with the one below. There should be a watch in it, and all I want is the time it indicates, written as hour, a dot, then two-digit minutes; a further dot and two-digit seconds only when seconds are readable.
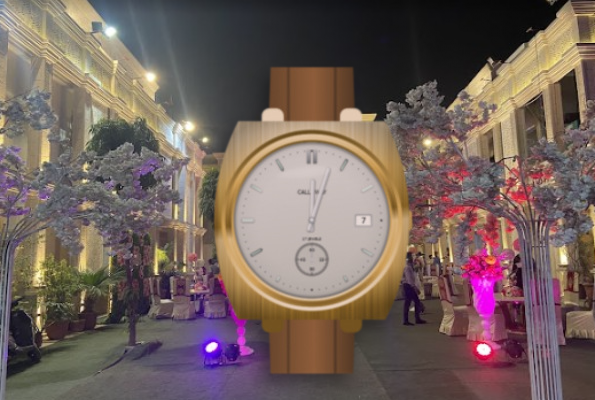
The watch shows 12.03
